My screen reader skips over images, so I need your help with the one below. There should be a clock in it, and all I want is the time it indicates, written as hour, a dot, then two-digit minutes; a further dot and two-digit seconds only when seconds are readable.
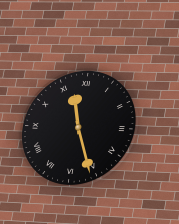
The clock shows 11.26
